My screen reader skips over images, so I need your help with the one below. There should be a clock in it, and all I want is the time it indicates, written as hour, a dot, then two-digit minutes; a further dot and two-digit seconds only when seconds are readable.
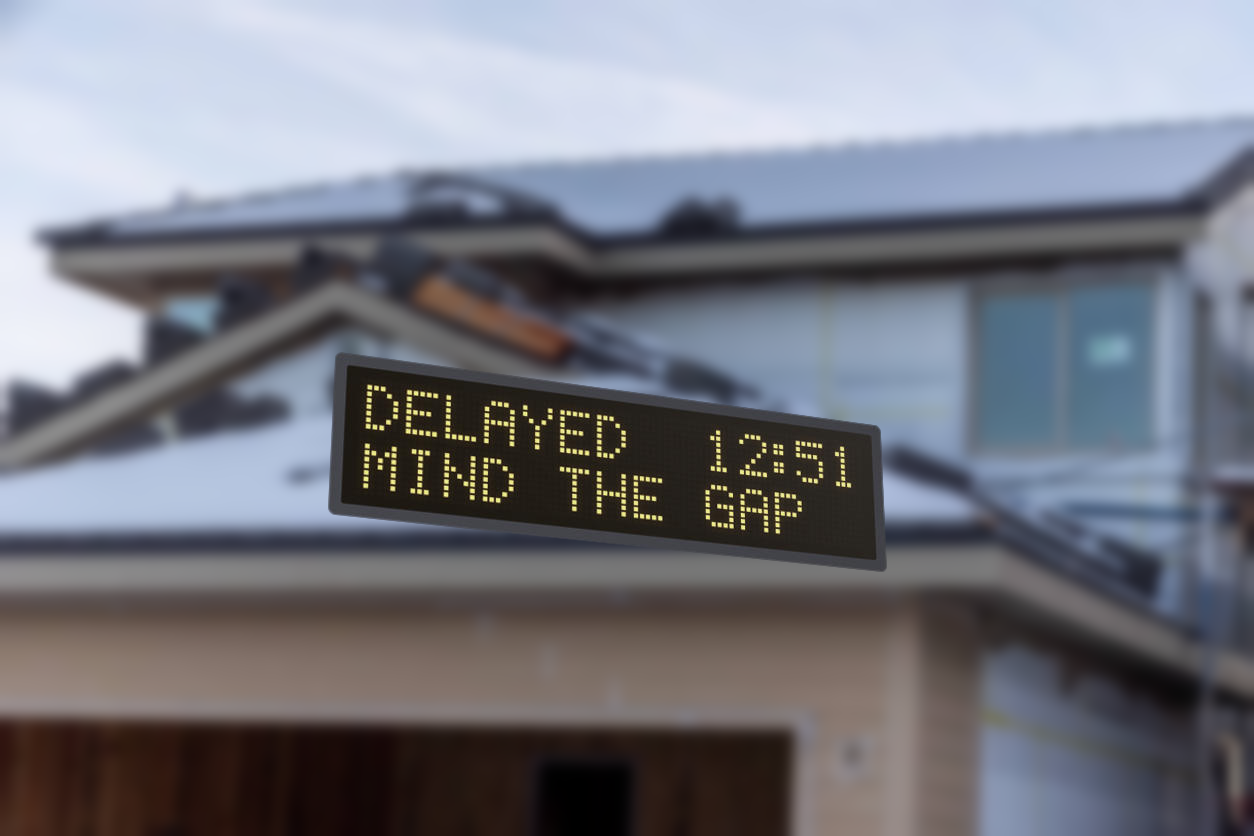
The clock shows 12.51
